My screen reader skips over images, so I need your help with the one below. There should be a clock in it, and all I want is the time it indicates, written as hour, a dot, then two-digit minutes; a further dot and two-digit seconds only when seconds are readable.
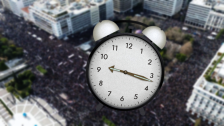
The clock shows 9.17
